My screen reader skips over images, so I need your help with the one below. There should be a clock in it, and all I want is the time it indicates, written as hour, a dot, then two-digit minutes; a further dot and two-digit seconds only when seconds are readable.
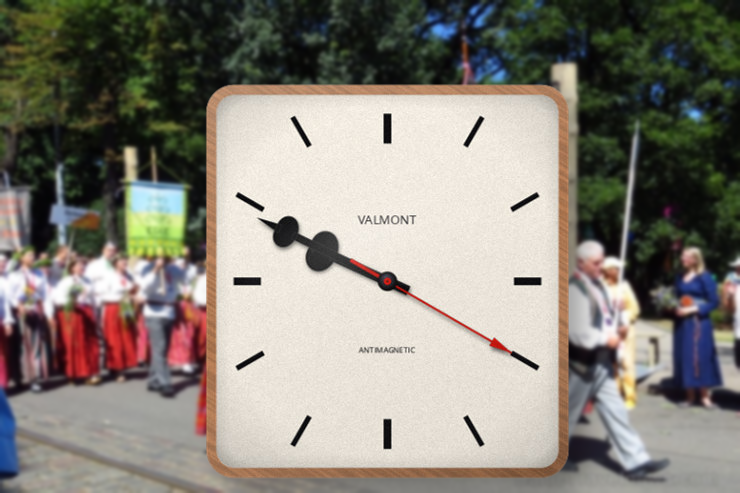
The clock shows 9.49.20
